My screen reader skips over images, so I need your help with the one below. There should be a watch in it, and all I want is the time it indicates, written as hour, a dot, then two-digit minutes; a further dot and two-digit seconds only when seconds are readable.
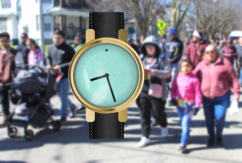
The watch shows 8.27
